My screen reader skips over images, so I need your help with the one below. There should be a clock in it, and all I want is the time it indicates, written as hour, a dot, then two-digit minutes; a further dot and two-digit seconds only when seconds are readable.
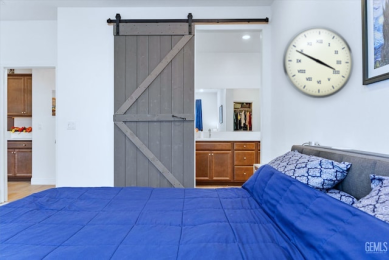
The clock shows 3.49
